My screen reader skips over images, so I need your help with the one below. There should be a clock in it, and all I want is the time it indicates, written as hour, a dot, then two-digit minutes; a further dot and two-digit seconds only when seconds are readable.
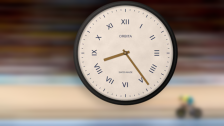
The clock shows 8.24
